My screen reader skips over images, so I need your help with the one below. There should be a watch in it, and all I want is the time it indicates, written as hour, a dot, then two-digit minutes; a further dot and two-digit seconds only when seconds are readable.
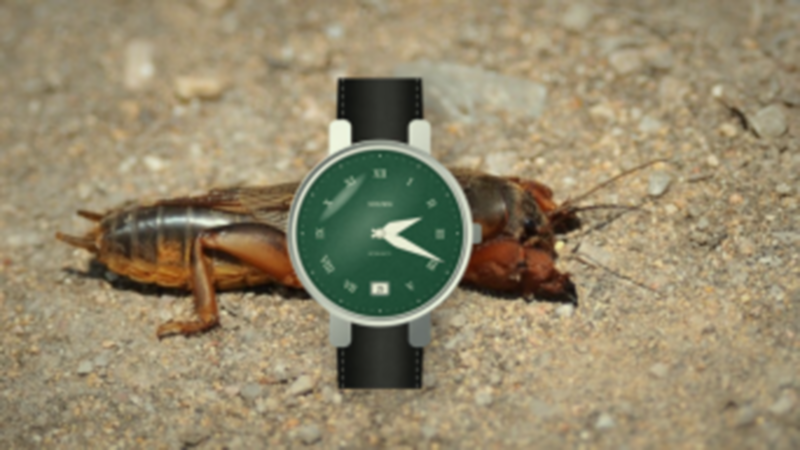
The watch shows 2.19
